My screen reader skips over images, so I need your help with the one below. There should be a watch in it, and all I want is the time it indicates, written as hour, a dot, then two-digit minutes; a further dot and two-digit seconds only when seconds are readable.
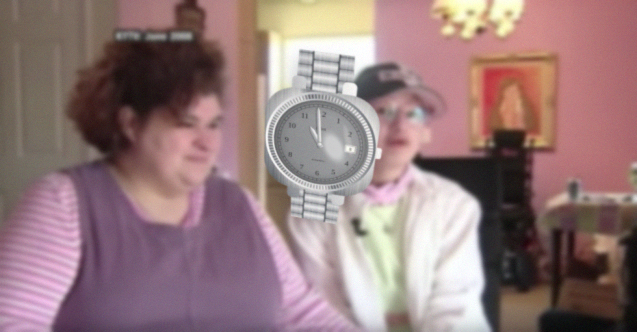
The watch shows 10.59
